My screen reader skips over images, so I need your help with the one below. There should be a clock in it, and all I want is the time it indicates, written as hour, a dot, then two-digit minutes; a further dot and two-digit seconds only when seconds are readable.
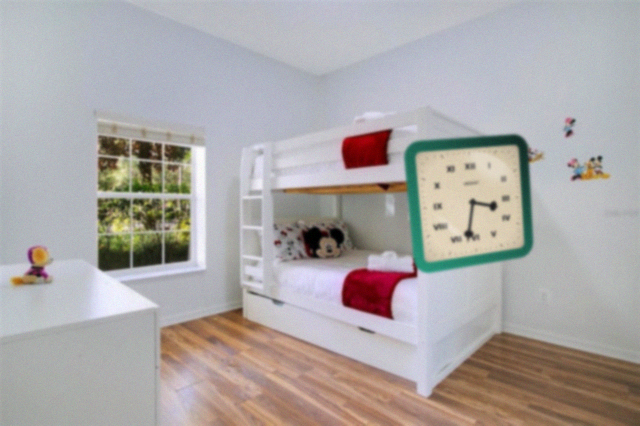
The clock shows 3.32
